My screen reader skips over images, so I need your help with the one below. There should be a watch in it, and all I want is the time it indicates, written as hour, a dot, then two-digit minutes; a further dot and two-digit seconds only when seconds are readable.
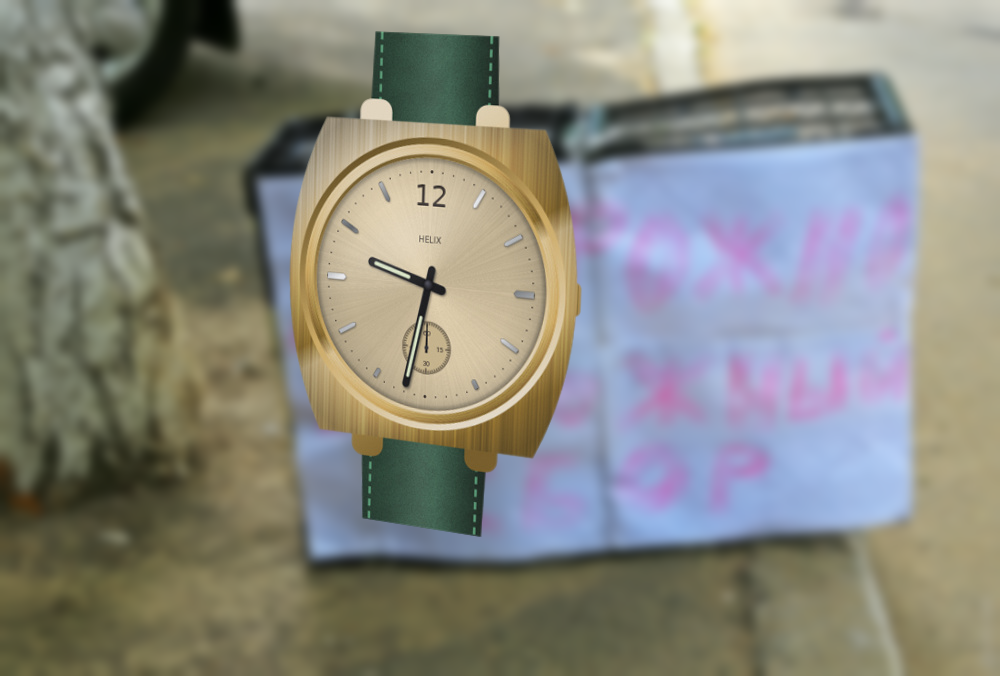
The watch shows 9.32
